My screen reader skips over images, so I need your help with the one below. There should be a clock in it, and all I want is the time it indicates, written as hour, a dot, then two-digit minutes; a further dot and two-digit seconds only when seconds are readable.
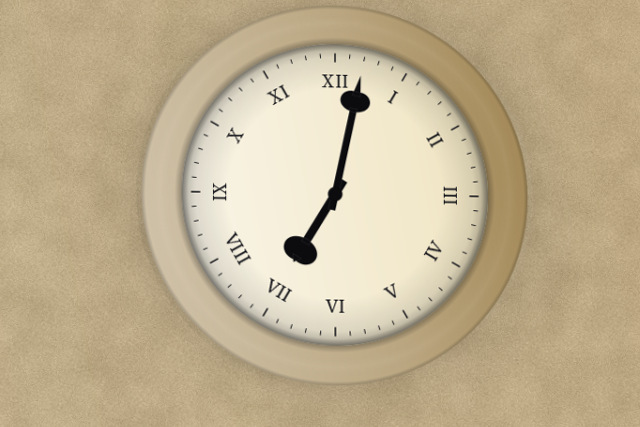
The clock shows 7.02
